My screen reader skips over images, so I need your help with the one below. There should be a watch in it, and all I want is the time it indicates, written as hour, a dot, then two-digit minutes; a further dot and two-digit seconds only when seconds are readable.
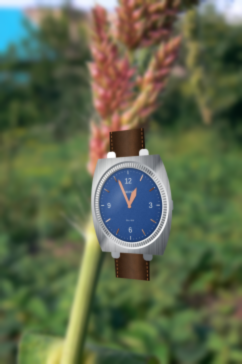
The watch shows 12.56
